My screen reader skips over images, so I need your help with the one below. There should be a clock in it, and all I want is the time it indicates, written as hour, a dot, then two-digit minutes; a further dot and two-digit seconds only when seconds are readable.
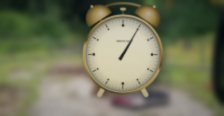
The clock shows 1.05
